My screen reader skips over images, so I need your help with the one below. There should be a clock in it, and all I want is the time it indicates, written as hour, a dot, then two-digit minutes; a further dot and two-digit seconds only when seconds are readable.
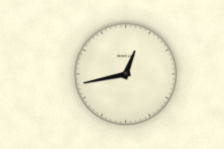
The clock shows 12.43
